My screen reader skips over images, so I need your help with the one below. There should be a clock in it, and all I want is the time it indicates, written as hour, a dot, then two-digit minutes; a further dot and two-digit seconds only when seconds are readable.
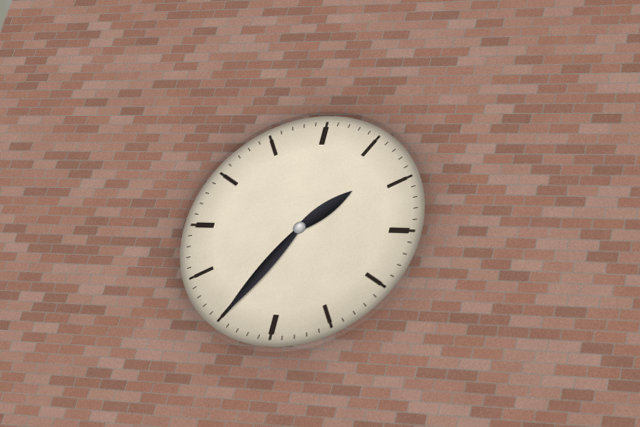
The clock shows 1.35
